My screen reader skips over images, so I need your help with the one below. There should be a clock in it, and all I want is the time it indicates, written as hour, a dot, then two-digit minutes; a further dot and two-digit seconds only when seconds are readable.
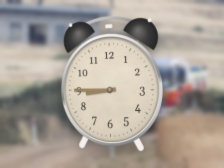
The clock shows 8.45
